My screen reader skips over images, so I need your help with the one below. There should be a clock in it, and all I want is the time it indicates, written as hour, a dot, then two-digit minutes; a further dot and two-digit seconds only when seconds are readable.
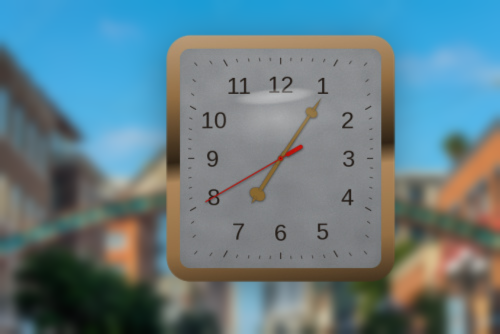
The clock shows 7.05.40
